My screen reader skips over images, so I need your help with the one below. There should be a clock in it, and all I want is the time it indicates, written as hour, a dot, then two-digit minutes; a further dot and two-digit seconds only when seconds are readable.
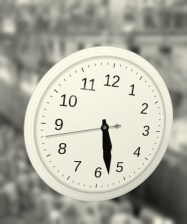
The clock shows 5.27.43
